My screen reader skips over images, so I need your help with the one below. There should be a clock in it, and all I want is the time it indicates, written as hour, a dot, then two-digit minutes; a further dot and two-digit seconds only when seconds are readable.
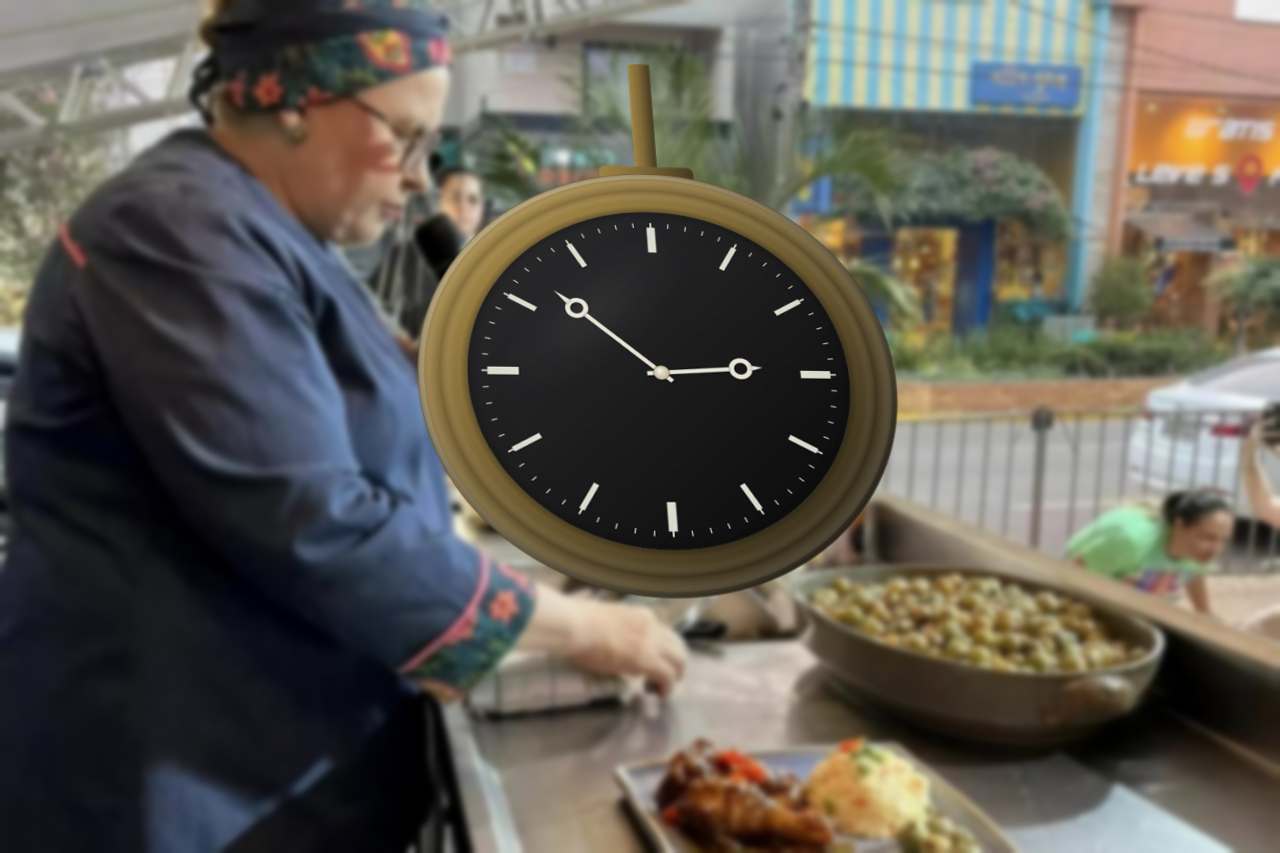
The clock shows 2.52
